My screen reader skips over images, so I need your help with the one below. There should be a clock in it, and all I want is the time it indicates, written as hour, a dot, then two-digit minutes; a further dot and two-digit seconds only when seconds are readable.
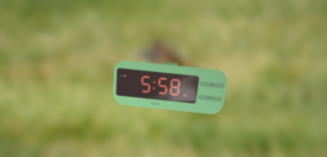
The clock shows 5.58
